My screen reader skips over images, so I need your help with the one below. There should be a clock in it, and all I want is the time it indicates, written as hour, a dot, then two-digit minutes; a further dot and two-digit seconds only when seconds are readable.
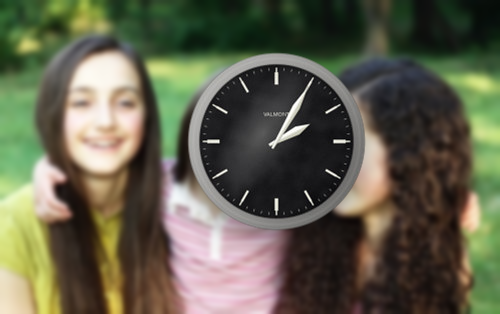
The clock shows 2.05
